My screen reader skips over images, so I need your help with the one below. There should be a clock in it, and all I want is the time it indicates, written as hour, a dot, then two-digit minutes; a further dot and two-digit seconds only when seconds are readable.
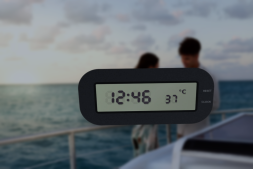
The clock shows 12.46
